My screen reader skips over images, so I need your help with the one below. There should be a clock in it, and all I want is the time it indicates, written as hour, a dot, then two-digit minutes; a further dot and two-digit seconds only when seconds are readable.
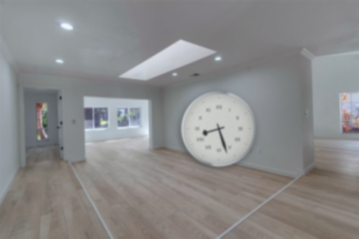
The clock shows 8.27
